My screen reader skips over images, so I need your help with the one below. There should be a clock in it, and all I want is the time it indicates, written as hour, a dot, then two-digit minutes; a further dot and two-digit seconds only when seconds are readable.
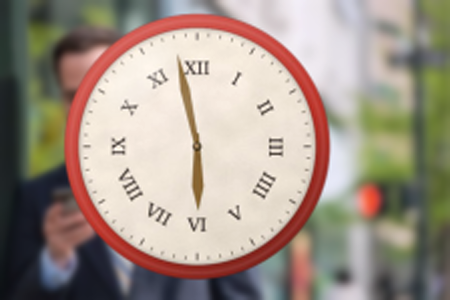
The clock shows 5.58
